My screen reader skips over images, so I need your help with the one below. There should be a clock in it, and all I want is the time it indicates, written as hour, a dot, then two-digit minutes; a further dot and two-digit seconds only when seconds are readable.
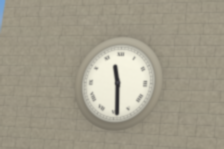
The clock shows 11.29
